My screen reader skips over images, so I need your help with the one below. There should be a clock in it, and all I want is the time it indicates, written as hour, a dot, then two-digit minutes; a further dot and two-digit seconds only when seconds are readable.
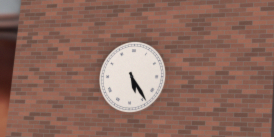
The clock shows 5.24
